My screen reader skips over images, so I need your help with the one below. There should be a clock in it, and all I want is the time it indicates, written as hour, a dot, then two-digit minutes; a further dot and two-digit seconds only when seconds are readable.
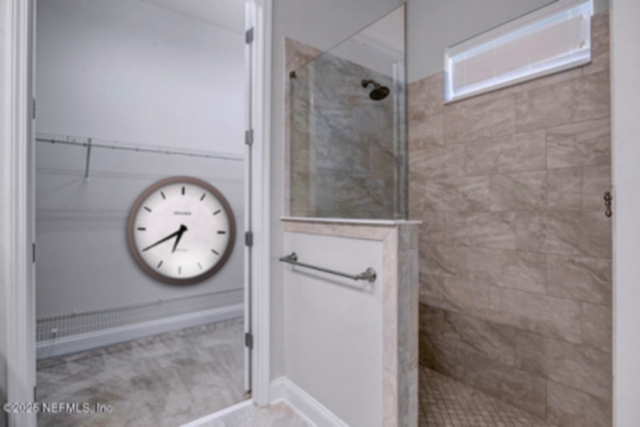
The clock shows 6.40
